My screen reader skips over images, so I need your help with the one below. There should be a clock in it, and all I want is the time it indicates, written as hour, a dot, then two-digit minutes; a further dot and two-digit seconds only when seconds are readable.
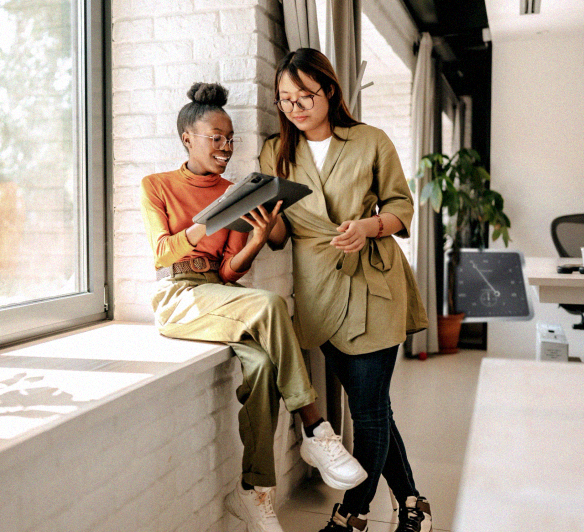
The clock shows 4.55
